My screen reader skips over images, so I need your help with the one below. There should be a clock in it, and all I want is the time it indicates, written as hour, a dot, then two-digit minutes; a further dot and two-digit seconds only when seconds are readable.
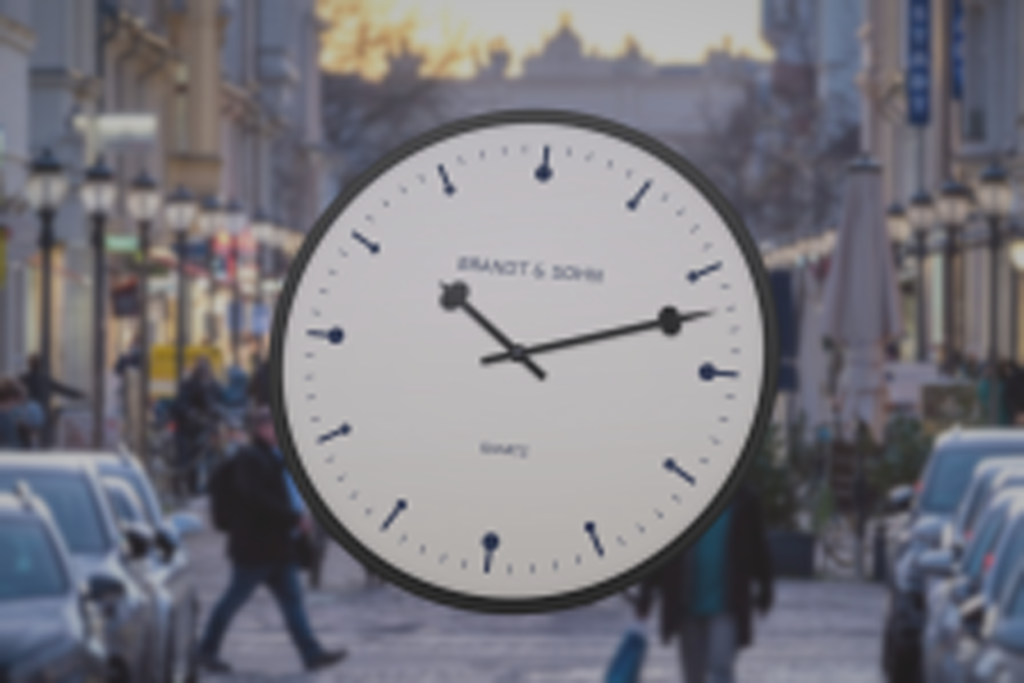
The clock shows 10.12
